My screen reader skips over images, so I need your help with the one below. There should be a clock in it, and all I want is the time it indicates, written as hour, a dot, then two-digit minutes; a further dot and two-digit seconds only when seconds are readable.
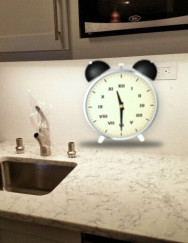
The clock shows 11.30
